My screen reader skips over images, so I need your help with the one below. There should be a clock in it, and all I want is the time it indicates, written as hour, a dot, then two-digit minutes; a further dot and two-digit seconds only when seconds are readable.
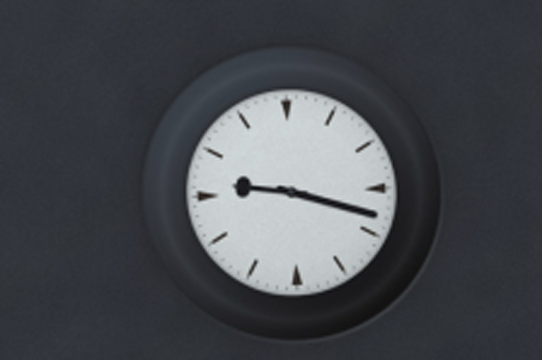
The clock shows 9.18
